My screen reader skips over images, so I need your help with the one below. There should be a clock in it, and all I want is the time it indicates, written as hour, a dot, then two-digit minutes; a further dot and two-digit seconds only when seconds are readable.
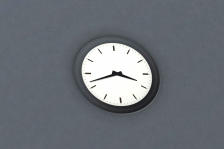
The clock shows 3.42
